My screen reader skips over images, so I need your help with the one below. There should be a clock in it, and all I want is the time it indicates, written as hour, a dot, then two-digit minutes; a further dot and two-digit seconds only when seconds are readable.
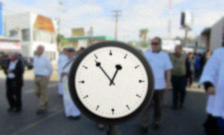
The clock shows 12.54
